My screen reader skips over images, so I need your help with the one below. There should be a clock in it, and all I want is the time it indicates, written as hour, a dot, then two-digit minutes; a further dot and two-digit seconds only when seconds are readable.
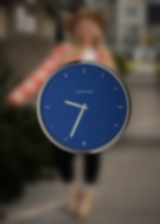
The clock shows 9.34
